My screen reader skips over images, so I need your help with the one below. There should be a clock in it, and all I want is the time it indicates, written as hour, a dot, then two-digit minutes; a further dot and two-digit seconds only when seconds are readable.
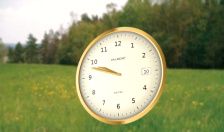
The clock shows 9.48
